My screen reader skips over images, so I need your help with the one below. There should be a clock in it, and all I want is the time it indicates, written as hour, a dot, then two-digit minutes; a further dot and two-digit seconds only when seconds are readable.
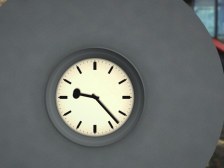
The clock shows 9.23
